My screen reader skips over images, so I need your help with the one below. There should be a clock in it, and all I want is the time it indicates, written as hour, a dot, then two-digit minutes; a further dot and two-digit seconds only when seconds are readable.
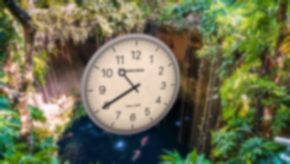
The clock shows 10.40
